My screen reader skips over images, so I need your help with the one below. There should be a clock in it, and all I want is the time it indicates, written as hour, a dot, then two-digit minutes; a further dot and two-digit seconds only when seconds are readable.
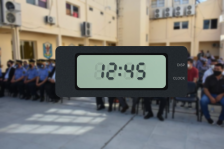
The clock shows 12.45
